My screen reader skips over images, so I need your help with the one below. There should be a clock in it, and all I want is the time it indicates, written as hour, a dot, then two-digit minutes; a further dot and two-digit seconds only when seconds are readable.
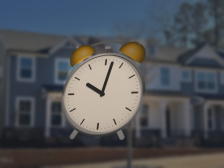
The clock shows 10.02
